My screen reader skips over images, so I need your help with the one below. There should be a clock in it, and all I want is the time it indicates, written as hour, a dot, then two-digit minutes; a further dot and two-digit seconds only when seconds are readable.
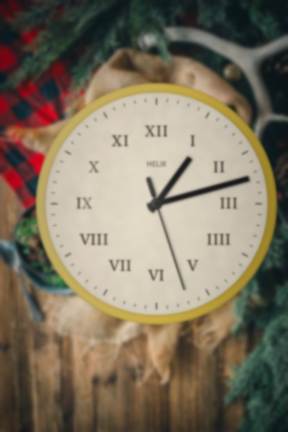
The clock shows 1.12.27
